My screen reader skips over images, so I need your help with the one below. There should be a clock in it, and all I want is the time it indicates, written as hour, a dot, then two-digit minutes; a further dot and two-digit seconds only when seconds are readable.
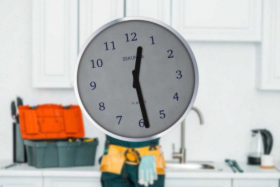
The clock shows 12.29
